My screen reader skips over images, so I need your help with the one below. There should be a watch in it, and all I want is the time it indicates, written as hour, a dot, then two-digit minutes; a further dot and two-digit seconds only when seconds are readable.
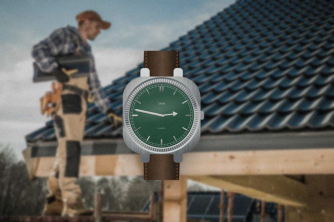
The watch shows 2.47
